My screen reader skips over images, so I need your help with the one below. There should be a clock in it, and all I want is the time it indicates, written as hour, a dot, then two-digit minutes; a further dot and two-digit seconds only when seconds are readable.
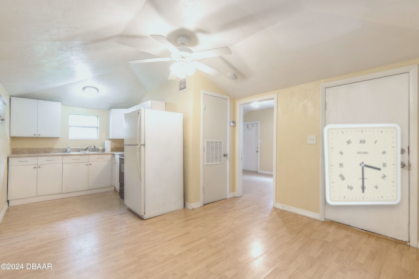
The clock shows 3.30
